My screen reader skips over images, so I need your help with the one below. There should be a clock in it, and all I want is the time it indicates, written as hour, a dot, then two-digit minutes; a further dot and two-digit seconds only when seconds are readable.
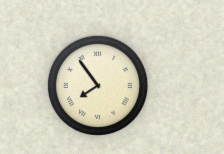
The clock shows 7.54
